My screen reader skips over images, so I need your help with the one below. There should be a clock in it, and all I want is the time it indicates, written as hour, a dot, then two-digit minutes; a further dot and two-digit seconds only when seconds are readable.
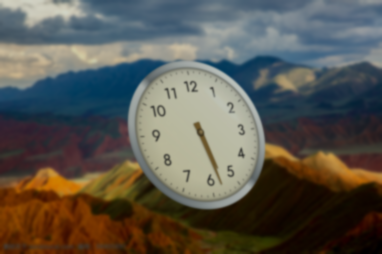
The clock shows 5.28
